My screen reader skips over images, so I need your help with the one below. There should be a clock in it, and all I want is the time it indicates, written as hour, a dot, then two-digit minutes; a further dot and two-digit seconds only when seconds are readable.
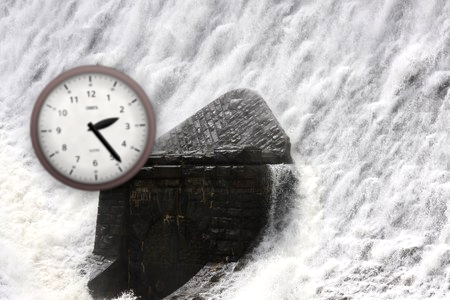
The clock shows 2.24
